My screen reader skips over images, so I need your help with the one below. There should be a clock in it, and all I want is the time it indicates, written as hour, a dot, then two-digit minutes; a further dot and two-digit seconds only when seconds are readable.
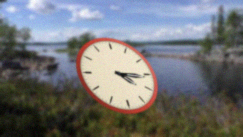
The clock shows 4.16
